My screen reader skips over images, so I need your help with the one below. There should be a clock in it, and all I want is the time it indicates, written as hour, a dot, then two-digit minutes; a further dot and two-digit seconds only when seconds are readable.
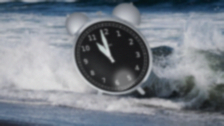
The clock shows 10.59
